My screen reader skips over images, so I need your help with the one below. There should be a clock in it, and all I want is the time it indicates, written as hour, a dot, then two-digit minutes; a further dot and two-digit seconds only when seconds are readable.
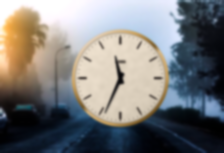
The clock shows 11.34
